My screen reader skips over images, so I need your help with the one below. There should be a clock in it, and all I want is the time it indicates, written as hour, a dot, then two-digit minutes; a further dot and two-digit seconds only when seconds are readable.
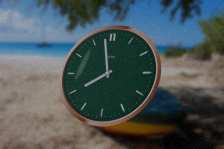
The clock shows 7.58
